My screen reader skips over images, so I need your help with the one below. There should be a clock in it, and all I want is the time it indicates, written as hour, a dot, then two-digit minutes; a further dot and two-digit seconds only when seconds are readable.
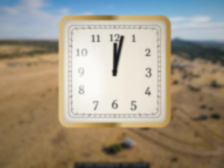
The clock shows 12.02
